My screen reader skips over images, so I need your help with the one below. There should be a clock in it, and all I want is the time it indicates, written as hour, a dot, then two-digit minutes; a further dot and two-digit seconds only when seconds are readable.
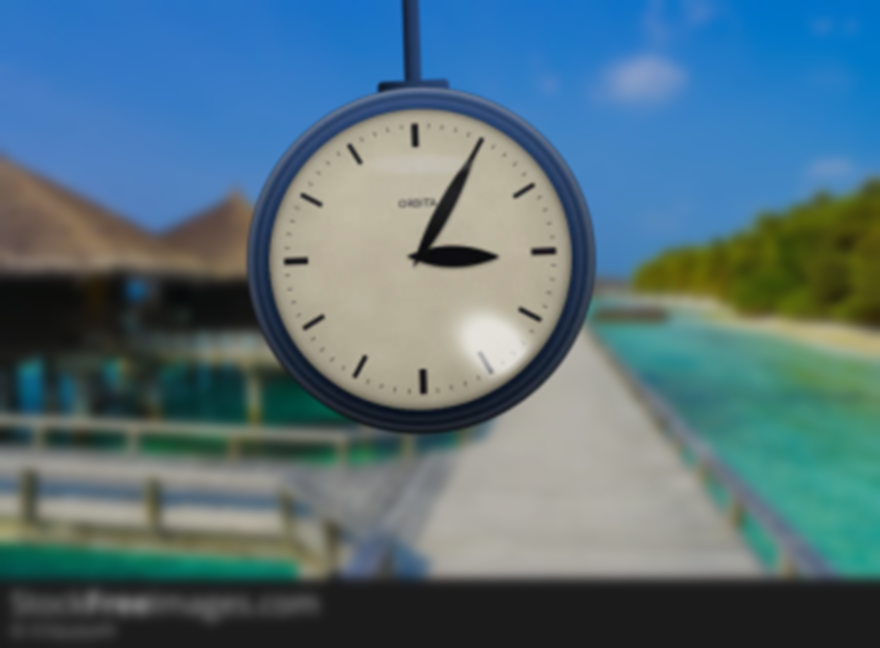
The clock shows 3.05
